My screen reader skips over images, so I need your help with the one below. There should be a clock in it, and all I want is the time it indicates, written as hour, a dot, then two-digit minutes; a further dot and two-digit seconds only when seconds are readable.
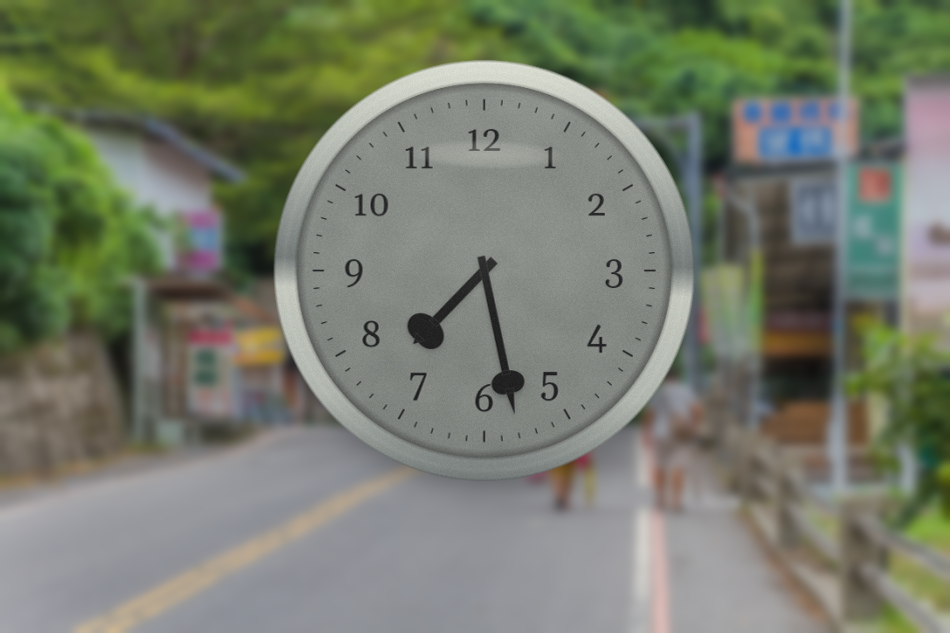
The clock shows 7.28
